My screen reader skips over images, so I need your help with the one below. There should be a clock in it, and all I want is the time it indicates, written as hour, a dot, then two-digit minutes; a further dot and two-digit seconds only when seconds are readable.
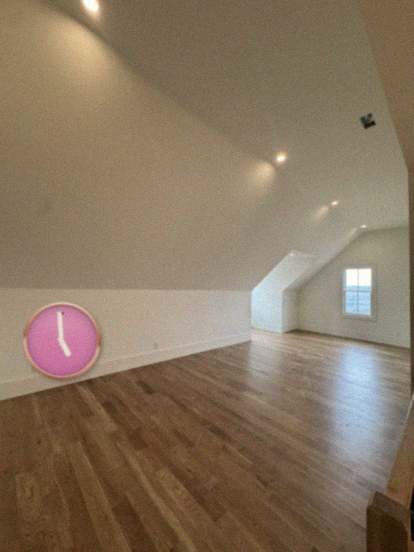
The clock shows 4.59
